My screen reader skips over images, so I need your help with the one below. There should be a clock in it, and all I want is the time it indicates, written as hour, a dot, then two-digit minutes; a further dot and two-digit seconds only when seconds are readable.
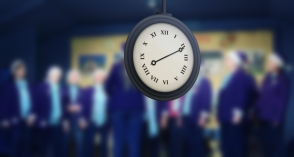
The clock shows 8.11
